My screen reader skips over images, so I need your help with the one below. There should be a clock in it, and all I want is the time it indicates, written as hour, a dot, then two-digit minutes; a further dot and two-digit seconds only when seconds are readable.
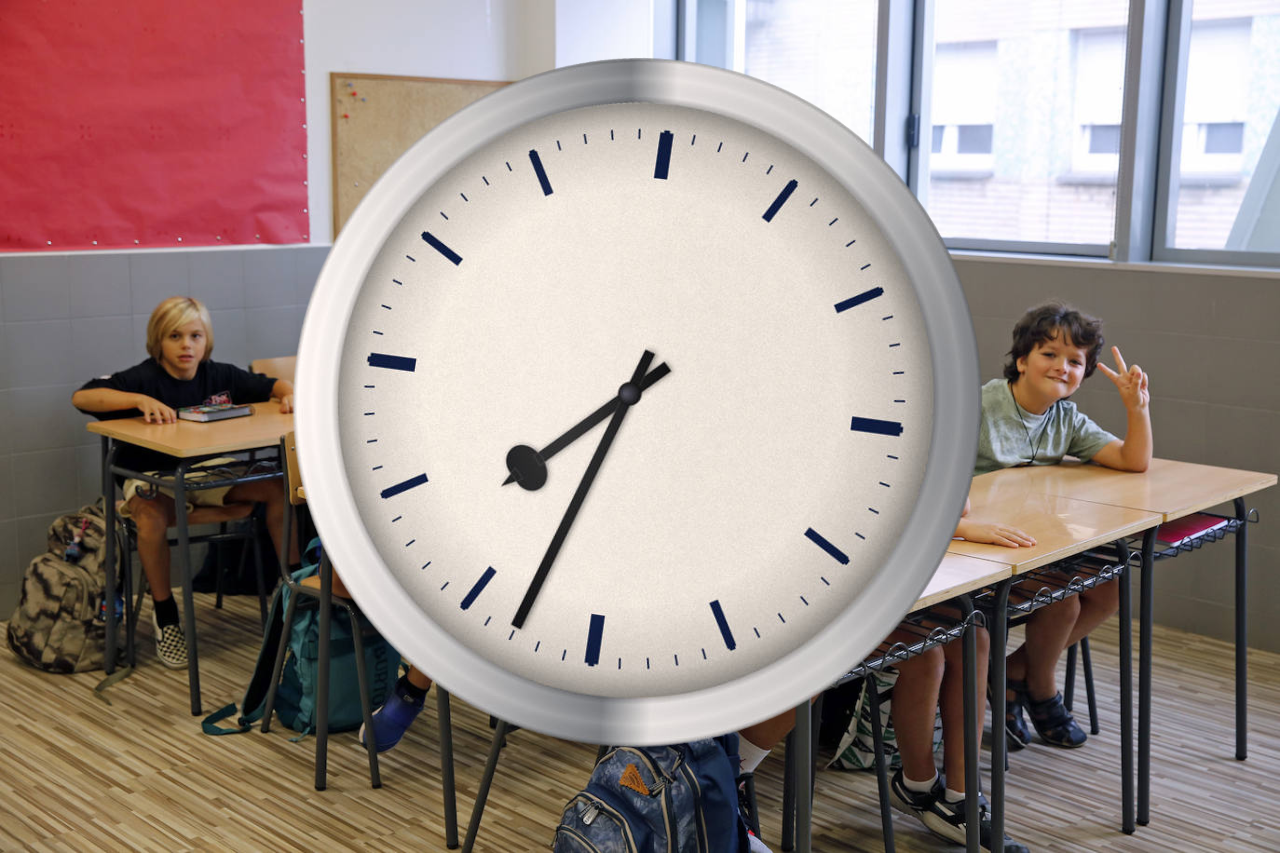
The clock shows 7.33
